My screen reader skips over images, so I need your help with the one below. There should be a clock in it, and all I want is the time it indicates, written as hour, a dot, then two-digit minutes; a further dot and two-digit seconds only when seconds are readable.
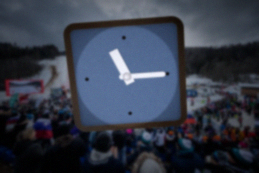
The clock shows 11.15
